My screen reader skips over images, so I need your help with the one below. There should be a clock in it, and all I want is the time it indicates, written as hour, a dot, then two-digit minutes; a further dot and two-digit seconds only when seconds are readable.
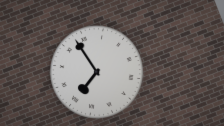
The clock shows 7.58
